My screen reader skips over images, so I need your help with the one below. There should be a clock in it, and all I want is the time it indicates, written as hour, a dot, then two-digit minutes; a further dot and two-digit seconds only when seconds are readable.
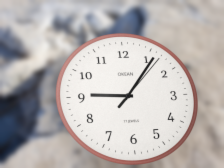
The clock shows 9.06.07
